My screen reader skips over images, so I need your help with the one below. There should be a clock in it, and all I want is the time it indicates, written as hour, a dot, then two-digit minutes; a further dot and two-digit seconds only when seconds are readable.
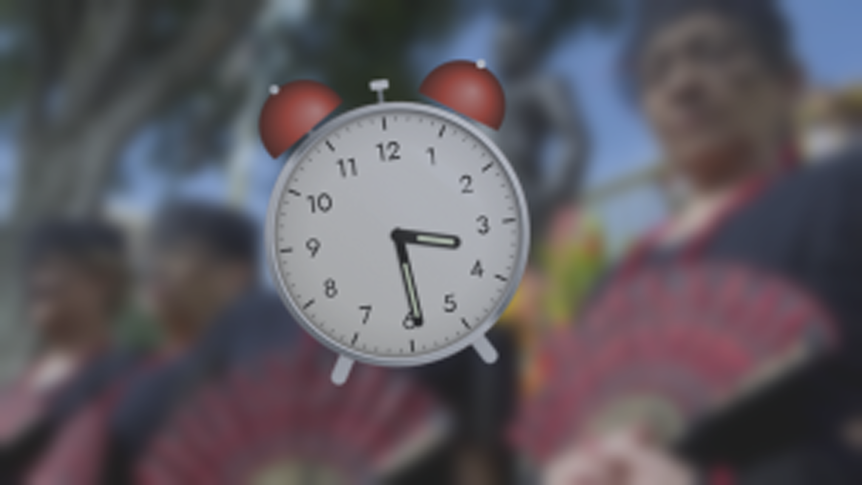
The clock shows 3.29
